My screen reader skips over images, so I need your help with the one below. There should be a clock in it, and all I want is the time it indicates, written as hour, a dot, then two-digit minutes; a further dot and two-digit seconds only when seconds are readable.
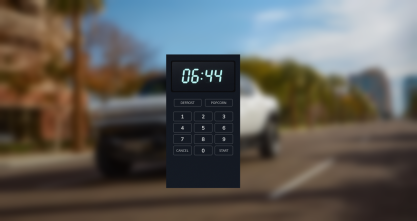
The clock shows 6.44
